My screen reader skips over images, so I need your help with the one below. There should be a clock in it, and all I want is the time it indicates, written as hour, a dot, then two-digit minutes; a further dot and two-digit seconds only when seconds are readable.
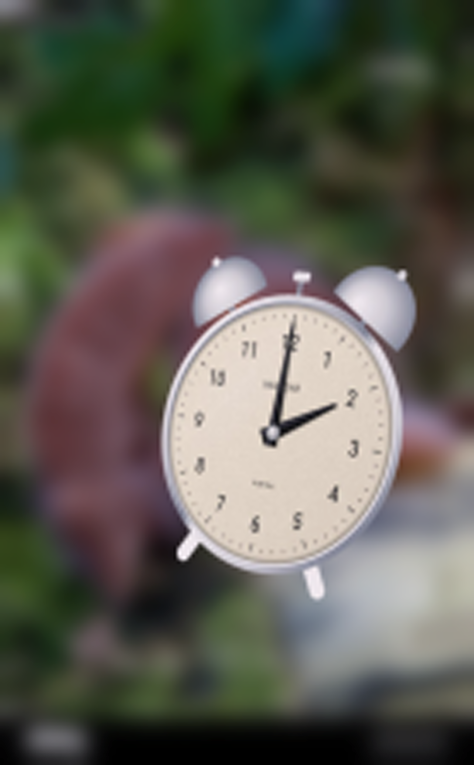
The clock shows 2.00
